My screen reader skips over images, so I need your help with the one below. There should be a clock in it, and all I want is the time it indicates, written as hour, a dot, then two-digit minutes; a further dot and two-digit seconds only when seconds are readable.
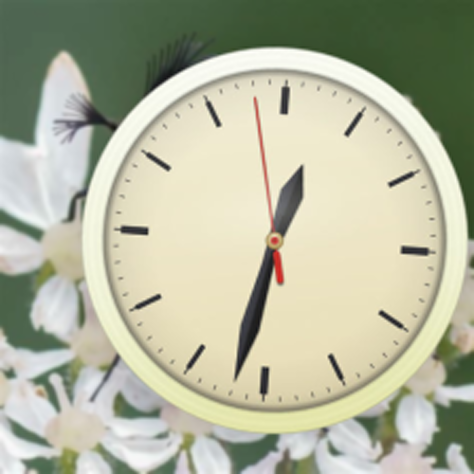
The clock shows 12.31.58
